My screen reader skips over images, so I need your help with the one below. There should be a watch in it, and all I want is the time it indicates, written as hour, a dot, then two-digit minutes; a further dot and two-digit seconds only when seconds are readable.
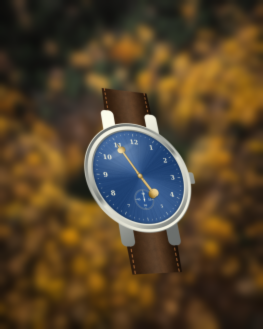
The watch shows 4.55
